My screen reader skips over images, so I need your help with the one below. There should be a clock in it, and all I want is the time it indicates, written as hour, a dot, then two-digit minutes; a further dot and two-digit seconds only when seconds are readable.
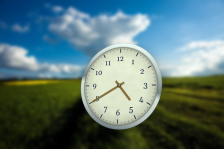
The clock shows 4.40
